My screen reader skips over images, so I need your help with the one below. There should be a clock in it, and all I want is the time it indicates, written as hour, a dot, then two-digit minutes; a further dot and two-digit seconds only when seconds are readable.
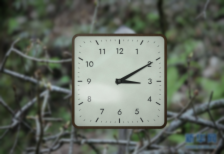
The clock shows 3.10
